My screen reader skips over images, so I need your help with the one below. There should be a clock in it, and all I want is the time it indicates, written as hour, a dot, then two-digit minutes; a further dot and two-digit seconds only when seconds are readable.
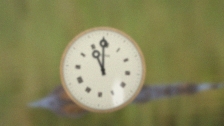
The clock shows 10.59
